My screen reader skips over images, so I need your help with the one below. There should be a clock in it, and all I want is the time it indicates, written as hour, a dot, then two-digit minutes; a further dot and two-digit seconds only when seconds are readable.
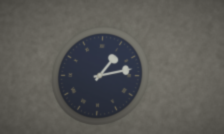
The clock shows 1.13
